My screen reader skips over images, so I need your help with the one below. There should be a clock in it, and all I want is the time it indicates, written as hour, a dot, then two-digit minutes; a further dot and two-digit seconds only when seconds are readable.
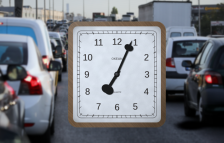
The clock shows 7.04
